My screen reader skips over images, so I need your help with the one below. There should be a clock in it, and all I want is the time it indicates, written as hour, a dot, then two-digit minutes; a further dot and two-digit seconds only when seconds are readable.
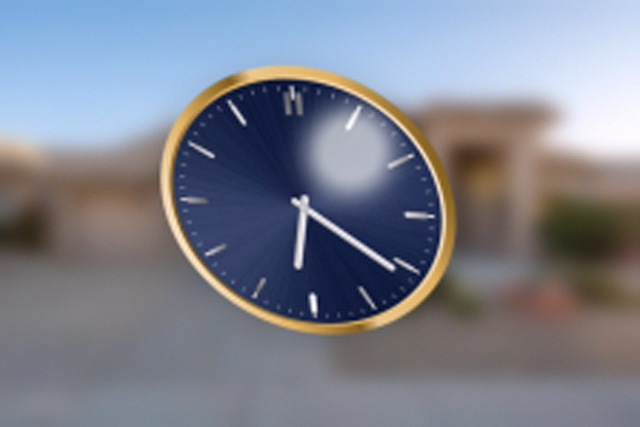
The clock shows 6.21
